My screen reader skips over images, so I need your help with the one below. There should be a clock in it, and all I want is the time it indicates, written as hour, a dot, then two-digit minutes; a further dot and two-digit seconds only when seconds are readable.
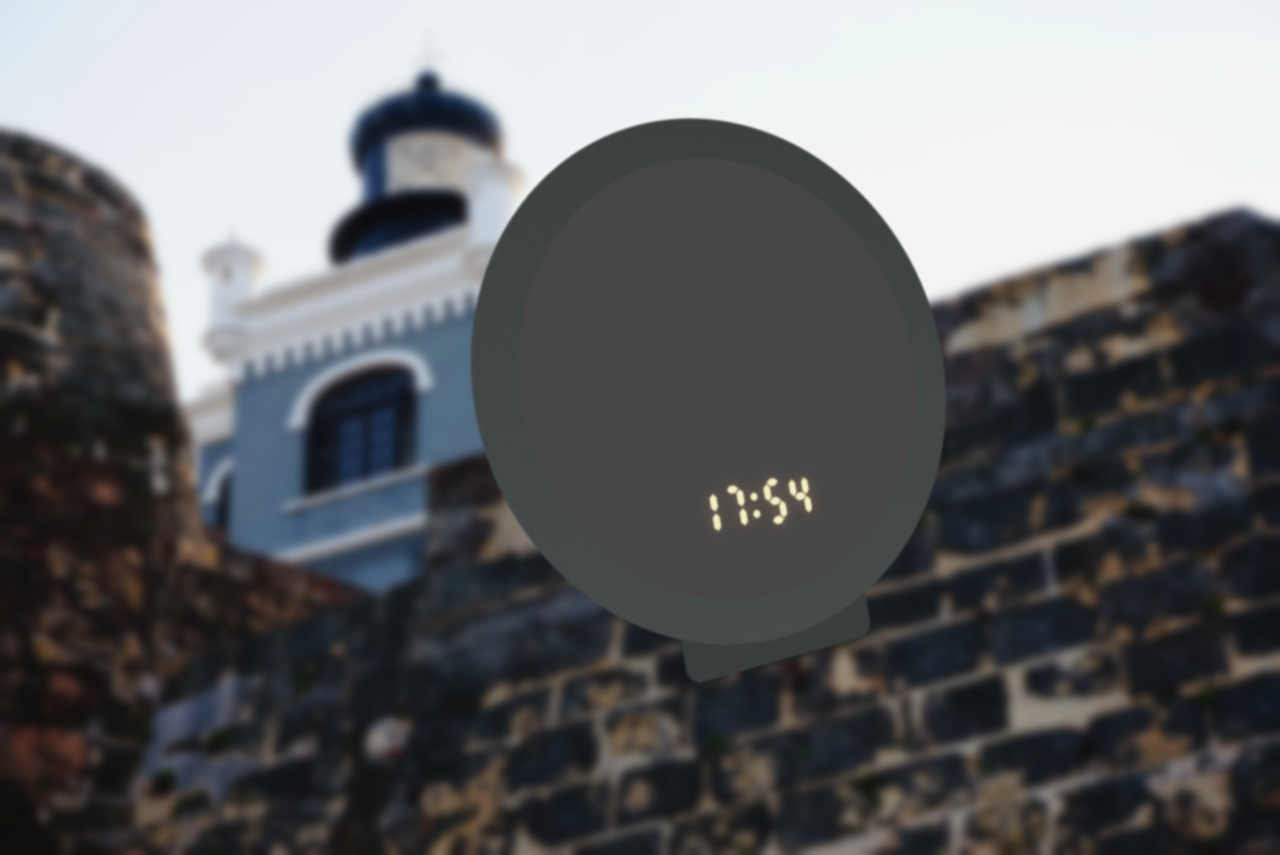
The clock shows 17.54
